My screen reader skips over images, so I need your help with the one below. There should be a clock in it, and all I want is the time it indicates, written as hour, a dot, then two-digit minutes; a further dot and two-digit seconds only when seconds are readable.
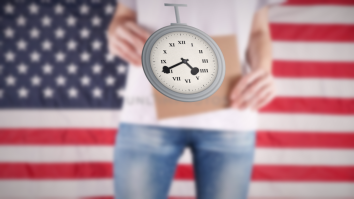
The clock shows 4.41
